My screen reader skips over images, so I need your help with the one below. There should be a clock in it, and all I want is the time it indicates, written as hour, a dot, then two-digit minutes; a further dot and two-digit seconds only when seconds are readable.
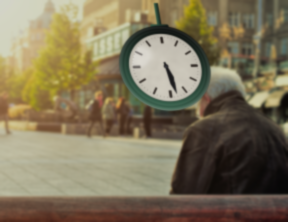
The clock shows 5.28
